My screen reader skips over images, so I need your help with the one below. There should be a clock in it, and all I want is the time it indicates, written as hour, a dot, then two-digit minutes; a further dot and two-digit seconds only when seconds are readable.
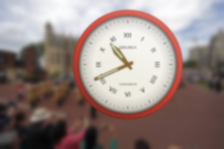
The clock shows 10.41
